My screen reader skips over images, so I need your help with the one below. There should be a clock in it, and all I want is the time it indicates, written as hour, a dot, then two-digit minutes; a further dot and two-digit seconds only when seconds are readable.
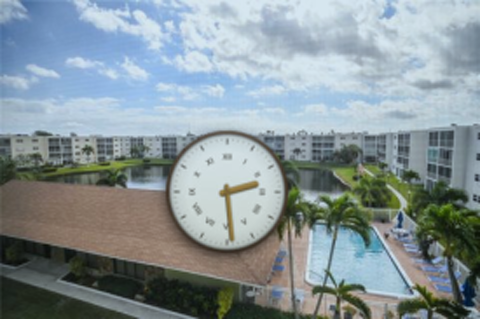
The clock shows 2.29
